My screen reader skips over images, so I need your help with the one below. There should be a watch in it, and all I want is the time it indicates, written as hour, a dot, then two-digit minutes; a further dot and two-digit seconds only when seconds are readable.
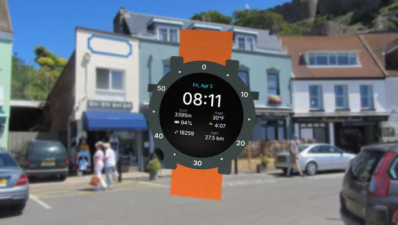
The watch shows 8.11
